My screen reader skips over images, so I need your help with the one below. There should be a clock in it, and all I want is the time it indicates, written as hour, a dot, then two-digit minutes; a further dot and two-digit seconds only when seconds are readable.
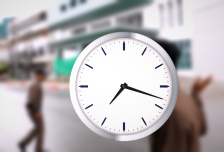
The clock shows 7.18
